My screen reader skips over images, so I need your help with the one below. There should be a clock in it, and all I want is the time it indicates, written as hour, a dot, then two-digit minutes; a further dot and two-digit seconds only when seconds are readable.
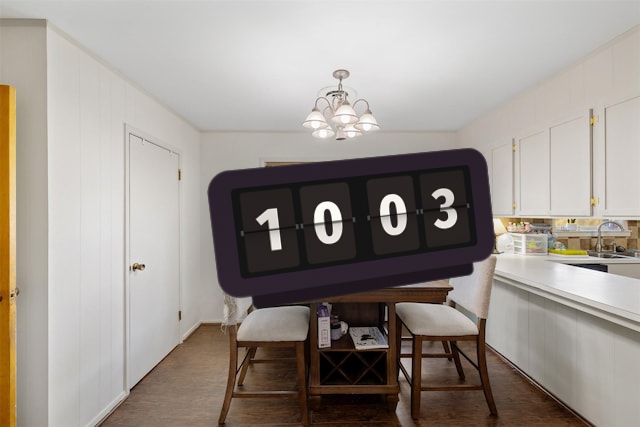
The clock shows 10.03
